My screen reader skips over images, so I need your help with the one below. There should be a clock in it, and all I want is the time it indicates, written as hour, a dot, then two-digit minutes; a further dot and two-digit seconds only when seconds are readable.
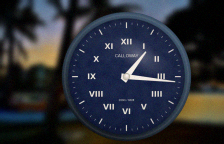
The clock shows 1.16
